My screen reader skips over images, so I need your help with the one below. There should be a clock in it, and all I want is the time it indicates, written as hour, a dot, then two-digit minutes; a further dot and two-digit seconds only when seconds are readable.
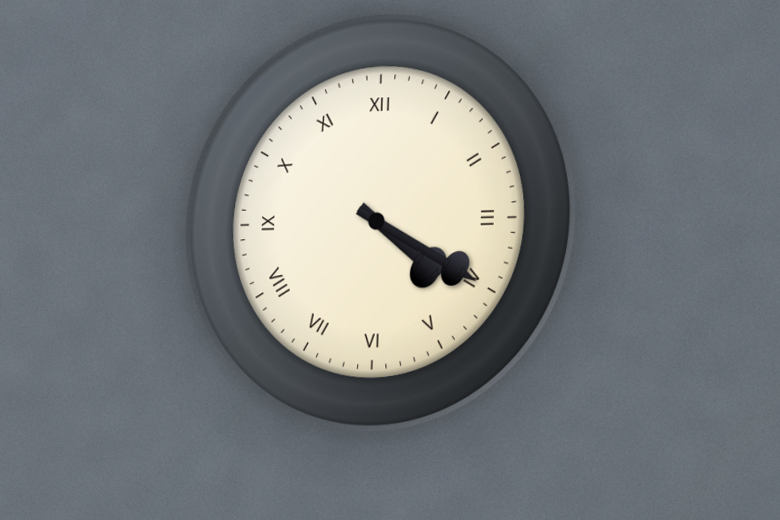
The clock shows 4.20
